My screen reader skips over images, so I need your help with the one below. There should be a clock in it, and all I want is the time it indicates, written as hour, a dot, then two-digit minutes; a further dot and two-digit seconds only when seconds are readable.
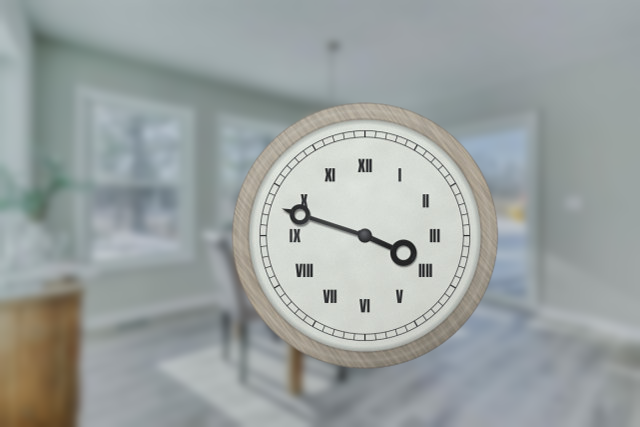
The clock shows 3.48
